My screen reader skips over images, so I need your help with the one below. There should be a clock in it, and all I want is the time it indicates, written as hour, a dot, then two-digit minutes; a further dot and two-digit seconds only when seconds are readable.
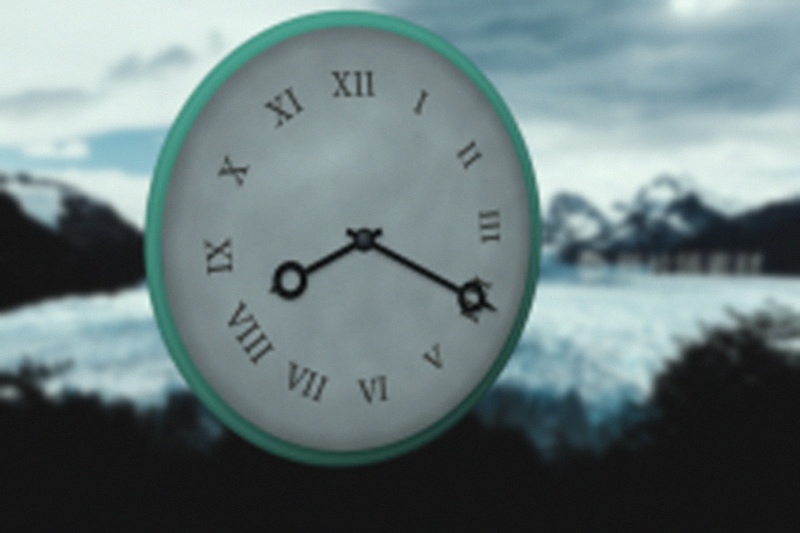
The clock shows 8.20
